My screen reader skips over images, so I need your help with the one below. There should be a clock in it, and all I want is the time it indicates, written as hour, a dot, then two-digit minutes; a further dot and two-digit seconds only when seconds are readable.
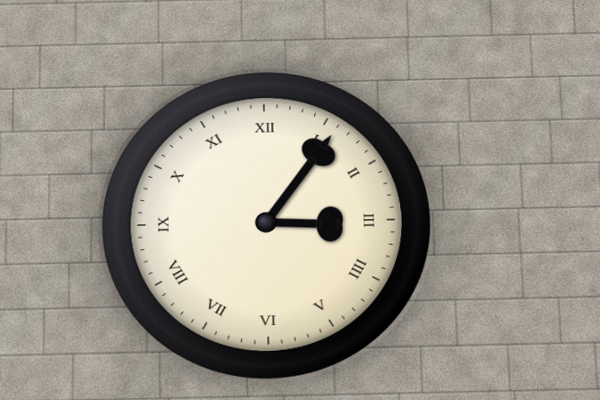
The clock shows 3.06
